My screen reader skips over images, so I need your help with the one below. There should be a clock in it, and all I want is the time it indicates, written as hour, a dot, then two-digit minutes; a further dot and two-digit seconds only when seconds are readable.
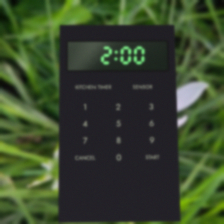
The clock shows 2.00
